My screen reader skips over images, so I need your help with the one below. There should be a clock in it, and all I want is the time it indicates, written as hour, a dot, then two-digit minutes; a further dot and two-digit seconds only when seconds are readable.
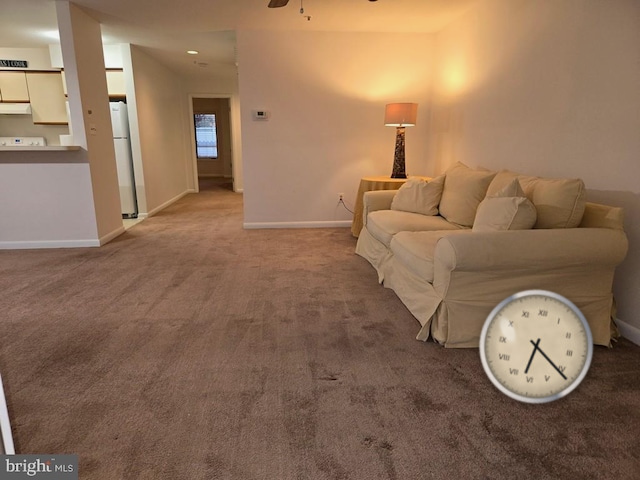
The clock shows 6.21
